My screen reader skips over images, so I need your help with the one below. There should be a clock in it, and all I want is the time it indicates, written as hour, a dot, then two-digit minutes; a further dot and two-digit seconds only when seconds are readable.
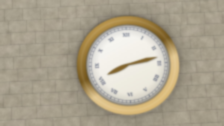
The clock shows 8.13
